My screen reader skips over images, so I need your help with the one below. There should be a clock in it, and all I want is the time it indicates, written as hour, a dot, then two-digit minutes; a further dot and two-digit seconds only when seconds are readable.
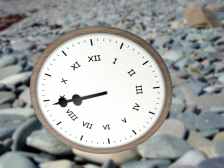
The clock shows 8.44
